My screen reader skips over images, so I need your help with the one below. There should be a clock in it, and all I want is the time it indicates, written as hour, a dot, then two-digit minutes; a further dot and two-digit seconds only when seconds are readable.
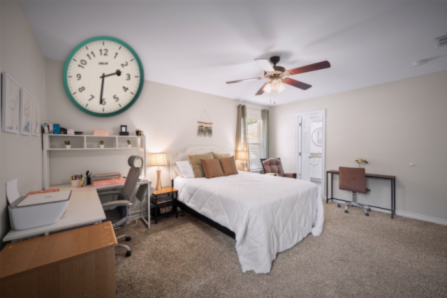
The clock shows 2.31
